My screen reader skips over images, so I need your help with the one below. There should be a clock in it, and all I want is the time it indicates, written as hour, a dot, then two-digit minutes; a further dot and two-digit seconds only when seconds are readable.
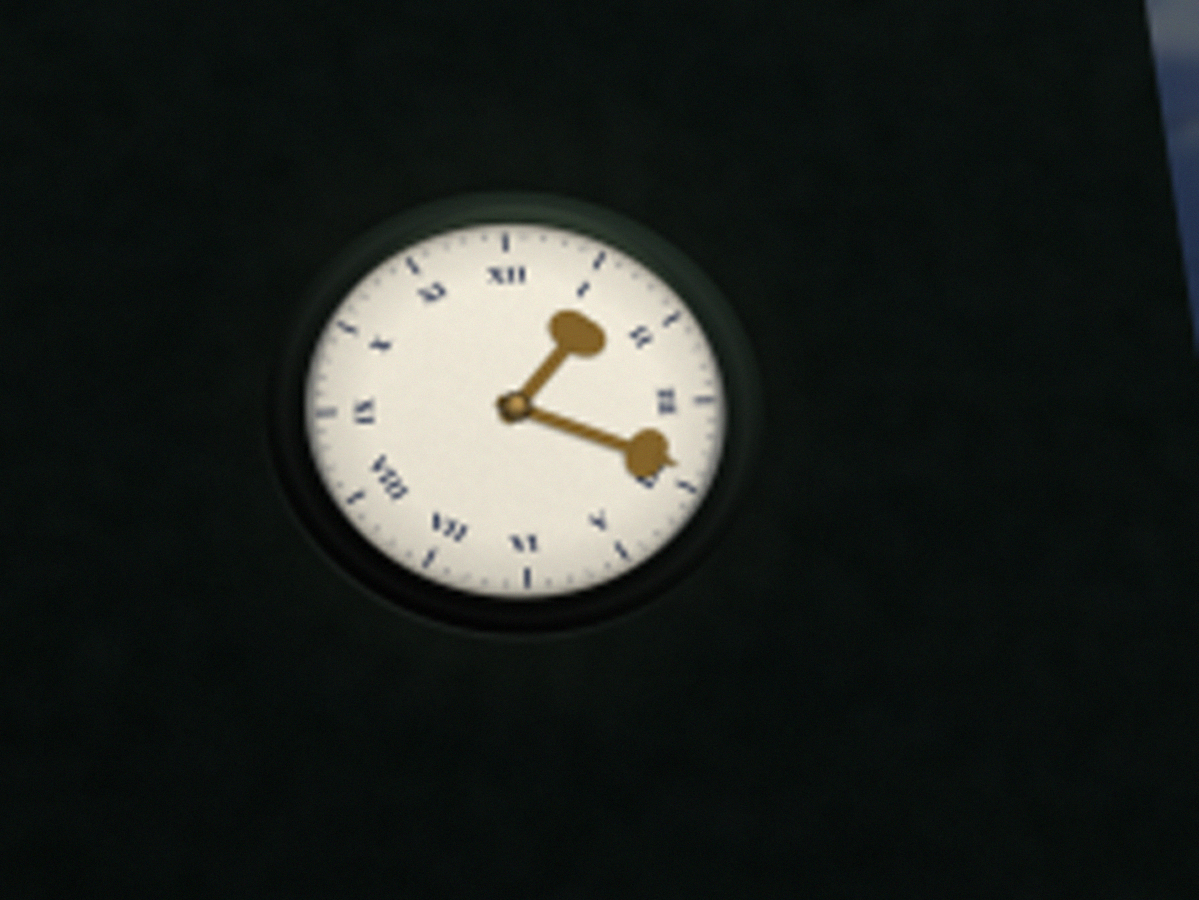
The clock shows 1.19
